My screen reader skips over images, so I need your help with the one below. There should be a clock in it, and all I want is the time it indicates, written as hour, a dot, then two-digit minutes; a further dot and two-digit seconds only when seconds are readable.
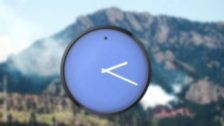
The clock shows 2.19
